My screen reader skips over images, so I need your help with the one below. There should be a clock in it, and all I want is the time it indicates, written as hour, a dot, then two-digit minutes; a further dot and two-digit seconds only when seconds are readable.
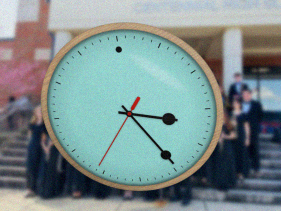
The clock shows 3.24.36
